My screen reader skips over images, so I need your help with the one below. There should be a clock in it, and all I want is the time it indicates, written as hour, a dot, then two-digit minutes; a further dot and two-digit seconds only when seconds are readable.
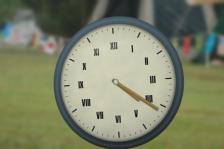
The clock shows 4.21
